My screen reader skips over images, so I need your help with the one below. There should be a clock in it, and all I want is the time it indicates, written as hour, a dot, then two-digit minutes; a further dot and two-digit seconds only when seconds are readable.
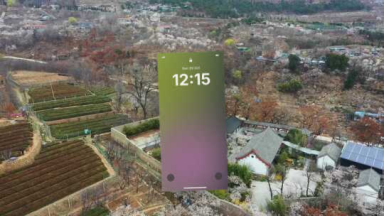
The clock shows 12.15
